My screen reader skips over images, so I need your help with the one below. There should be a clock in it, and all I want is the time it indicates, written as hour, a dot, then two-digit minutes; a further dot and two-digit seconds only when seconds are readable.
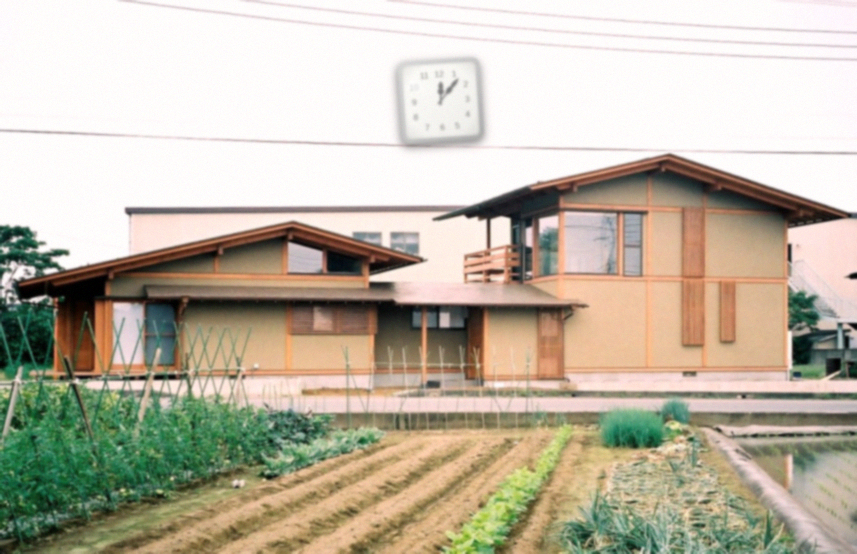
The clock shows 12.07
